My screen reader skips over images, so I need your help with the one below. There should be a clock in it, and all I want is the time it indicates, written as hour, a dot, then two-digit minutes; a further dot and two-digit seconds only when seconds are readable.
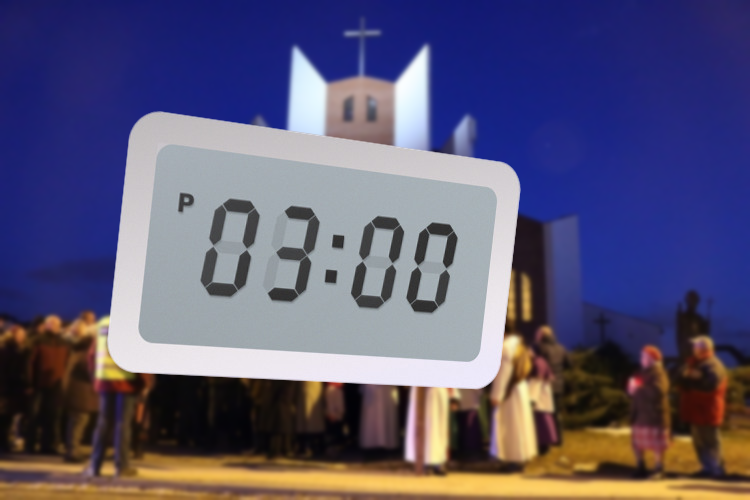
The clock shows 3.00
